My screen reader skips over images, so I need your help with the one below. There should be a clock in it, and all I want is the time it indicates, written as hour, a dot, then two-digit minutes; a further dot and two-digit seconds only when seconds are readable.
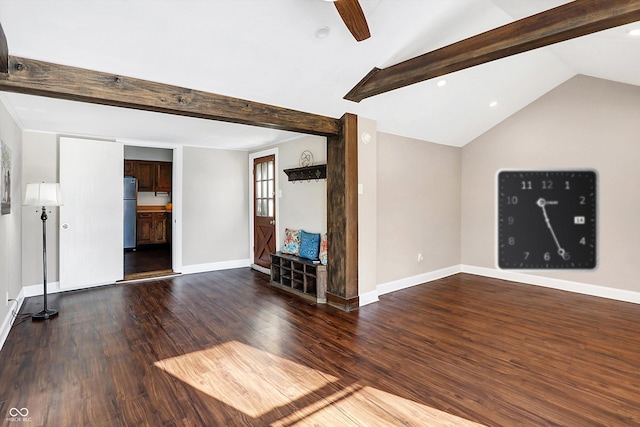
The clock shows 11.26
